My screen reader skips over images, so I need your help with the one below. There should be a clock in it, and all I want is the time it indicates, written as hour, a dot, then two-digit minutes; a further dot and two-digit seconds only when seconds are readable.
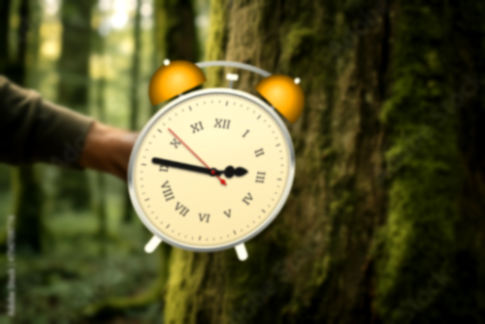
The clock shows 2.45.51
